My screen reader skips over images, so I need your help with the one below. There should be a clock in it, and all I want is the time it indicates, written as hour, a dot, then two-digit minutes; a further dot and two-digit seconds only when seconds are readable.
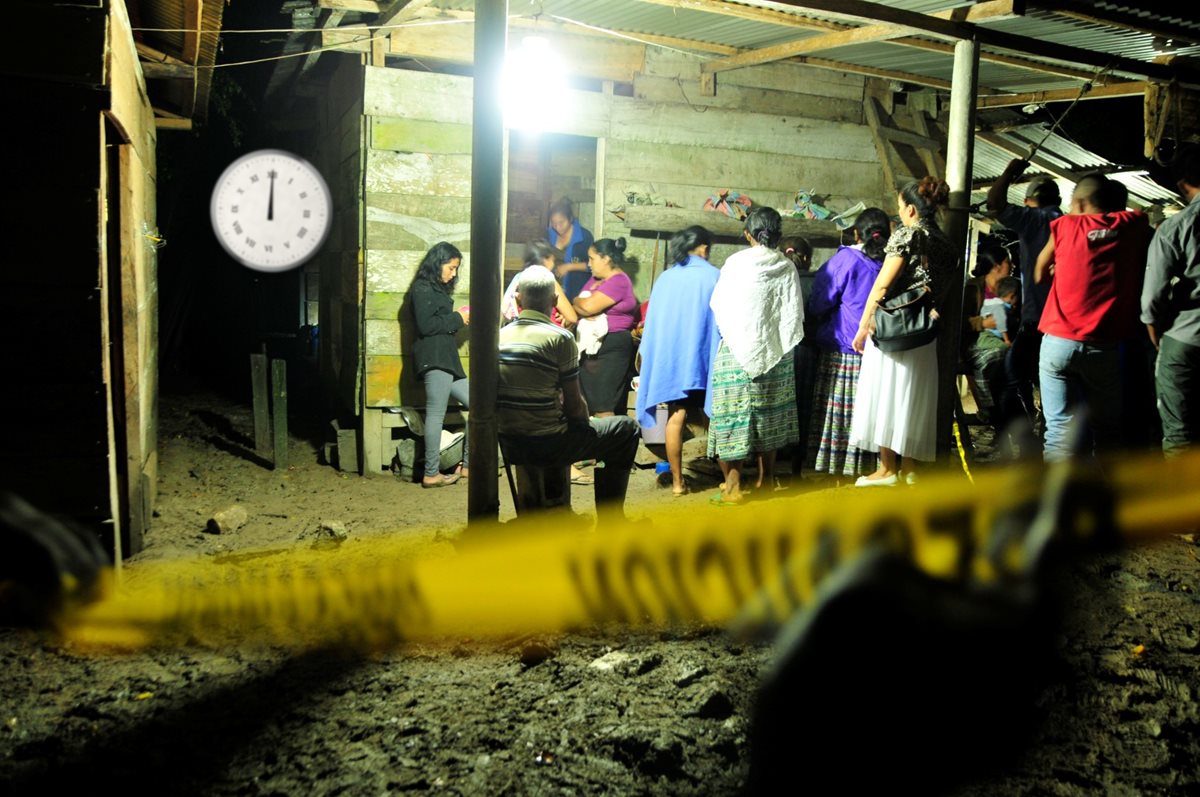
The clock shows 12.00
